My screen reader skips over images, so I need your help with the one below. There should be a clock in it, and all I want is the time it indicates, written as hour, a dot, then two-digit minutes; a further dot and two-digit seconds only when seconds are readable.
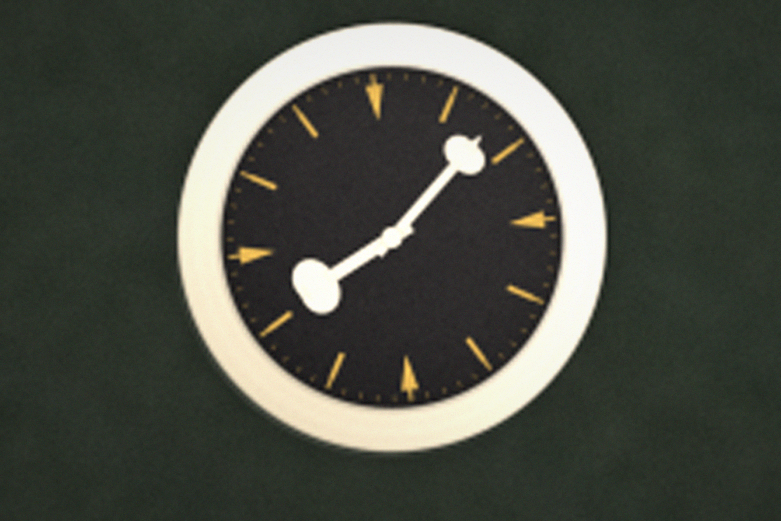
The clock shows 8.08
